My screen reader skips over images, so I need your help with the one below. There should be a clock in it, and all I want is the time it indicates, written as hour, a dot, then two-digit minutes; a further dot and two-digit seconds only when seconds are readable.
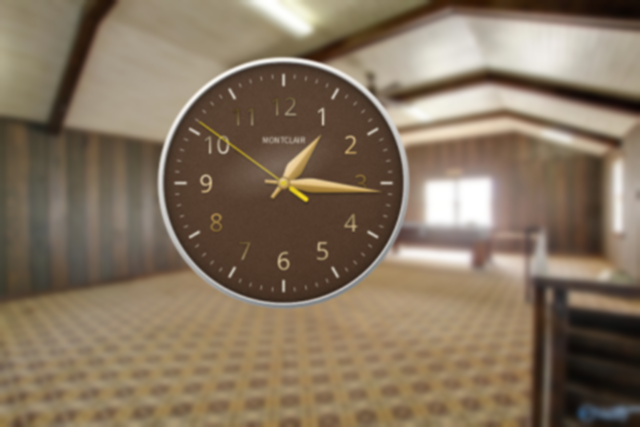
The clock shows 1.15.51
